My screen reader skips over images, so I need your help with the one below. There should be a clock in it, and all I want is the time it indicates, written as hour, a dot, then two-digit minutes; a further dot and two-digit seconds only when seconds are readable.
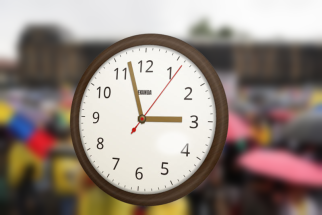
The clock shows 2.57.06
